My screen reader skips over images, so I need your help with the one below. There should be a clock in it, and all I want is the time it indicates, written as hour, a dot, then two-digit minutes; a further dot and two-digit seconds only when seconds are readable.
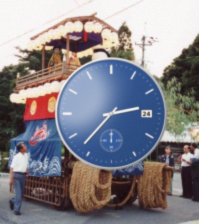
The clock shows 2.37
